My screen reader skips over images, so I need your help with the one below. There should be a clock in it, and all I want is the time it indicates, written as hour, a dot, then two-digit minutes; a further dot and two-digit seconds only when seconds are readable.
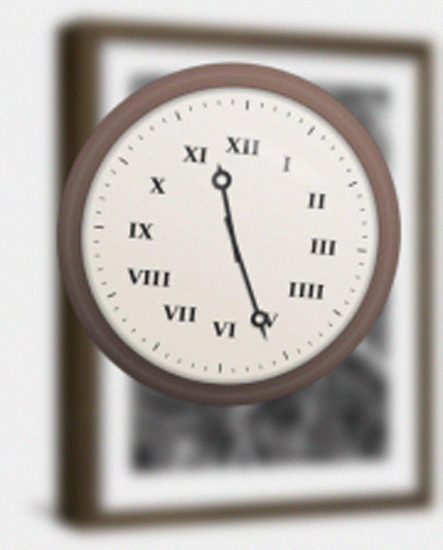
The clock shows 11.26
